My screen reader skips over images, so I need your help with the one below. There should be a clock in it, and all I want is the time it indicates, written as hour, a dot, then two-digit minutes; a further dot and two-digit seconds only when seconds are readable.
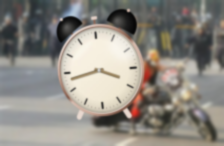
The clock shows 3.43
